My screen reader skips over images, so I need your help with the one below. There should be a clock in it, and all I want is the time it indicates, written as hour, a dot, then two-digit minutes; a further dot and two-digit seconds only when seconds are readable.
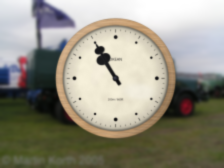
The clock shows 10.55
